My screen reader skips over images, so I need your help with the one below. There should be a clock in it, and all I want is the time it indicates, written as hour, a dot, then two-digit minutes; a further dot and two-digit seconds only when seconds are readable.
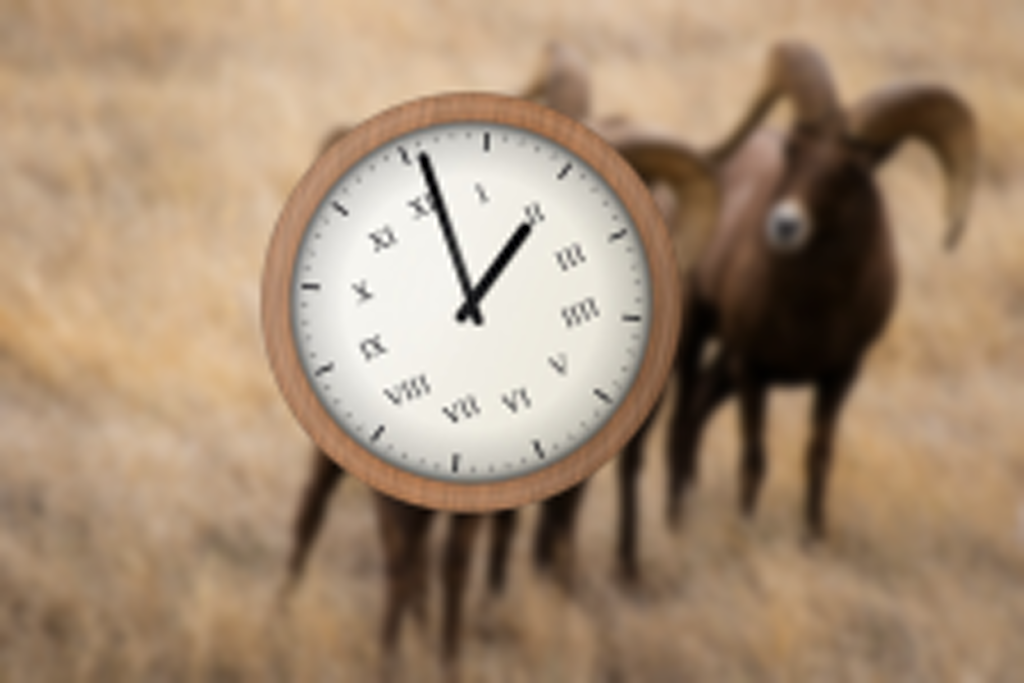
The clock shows 2.01
